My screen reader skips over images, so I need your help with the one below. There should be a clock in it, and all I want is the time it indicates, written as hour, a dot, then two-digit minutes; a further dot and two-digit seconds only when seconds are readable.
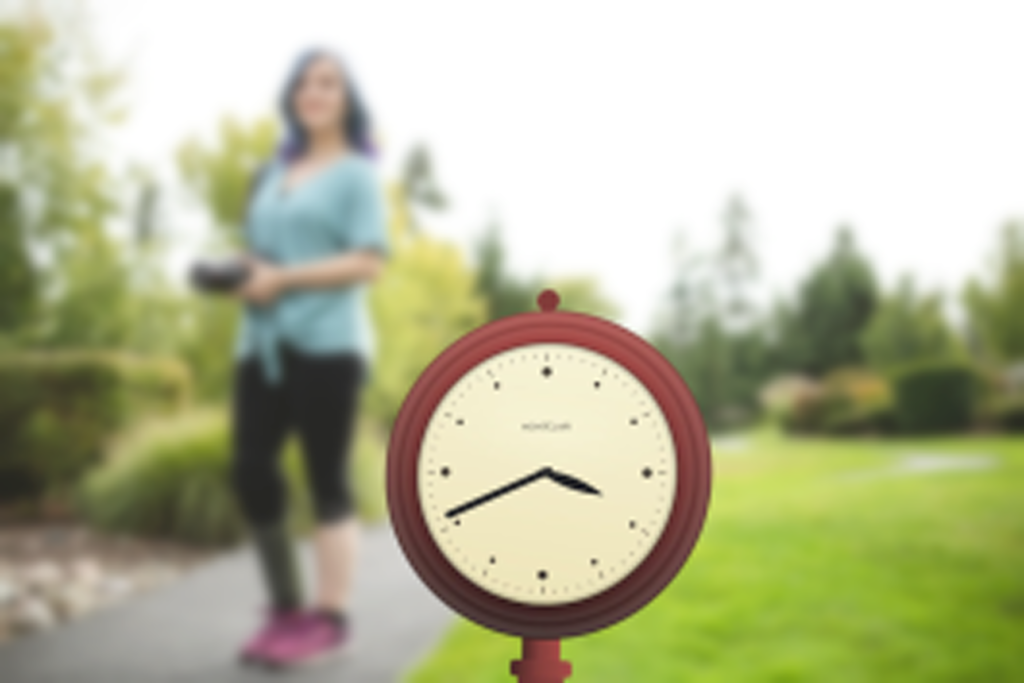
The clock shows 3.41
